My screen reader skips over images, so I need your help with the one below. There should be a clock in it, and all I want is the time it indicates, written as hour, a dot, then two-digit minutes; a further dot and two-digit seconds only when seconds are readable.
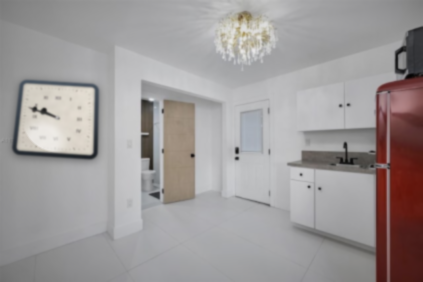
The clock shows 9.48
